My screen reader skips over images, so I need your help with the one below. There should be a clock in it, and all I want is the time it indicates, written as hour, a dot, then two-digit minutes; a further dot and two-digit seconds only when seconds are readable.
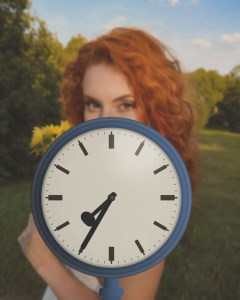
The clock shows 7.35
